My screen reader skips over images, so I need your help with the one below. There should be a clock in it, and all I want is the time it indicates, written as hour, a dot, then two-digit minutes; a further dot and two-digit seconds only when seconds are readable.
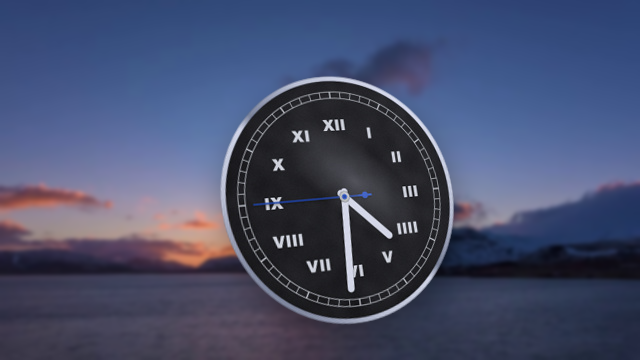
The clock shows 4.30.45
